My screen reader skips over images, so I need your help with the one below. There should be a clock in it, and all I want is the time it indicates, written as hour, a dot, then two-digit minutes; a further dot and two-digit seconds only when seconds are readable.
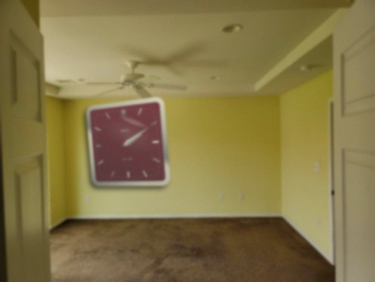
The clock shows 2.10
